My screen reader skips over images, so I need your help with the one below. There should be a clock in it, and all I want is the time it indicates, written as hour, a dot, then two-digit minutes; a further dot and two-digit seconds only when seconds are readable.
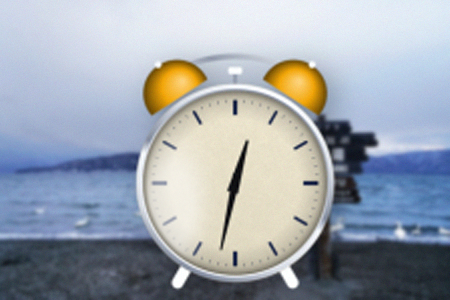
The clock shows 12.32
